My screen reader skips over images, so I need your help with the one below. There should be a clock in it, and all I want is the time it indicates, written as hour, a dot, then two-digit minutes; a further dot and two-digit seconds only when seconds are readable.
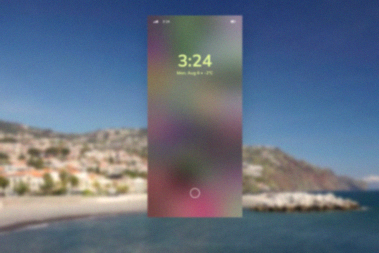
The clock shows 3.24
